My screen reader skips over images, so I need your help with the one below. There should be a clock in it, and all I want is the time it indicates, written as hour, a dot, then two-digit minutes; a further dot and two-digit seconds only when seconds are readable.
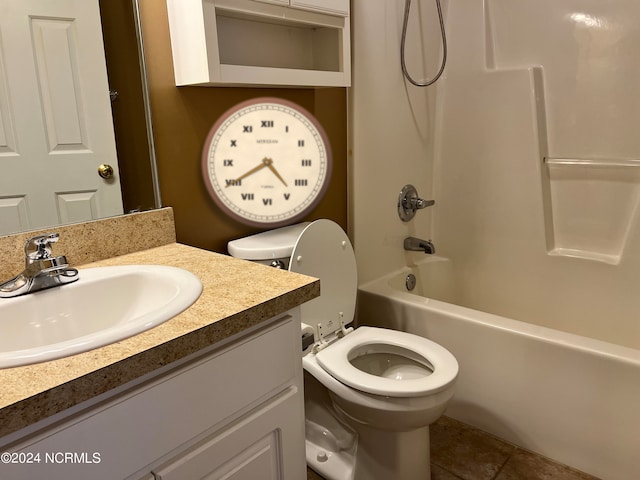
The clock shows 4.40
